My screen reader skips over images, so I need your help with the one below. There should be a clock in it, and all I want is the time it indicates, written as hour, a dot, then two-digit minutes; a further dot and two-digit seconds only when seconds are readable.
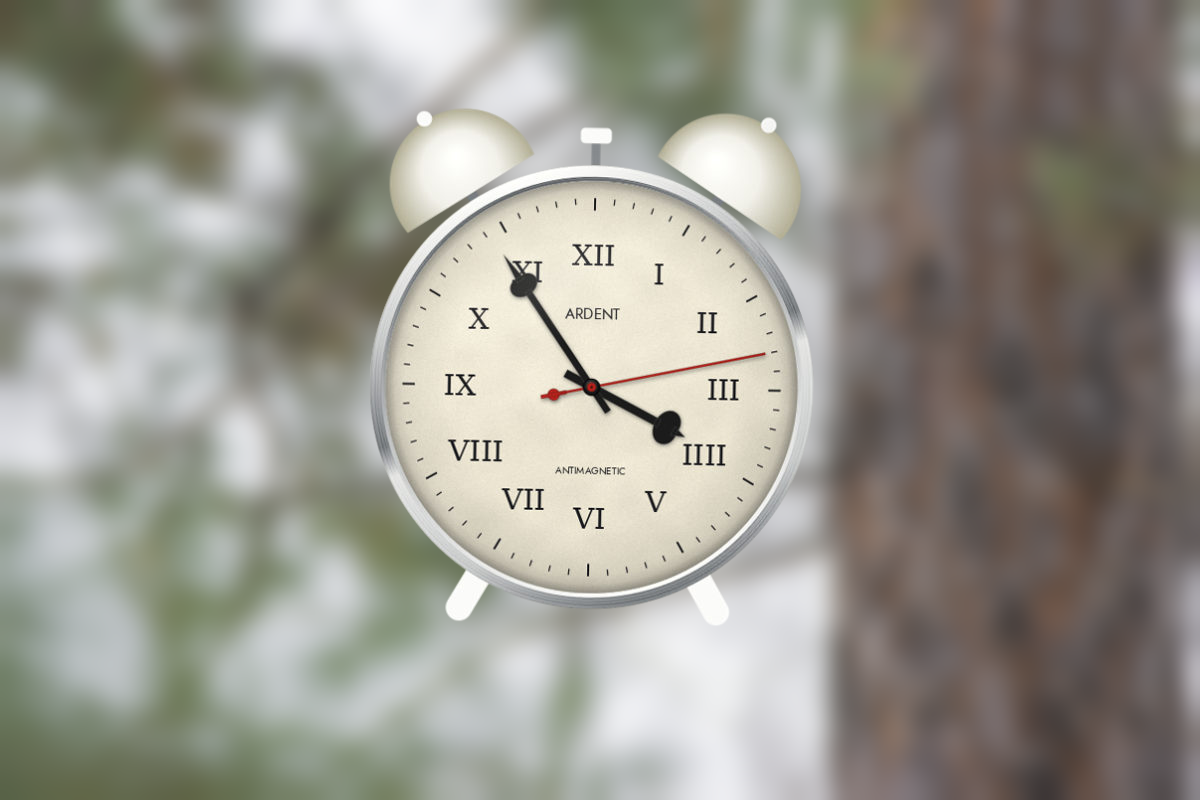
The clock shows 3.54.13
